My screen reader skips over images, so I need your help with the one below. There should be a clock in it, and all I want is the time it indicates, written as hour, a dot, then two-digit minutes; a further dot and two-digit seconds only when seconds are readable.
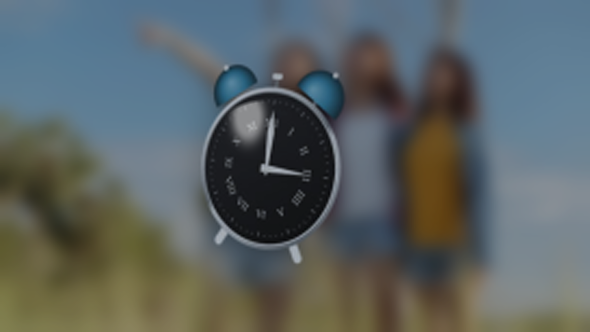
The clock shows 3.00
